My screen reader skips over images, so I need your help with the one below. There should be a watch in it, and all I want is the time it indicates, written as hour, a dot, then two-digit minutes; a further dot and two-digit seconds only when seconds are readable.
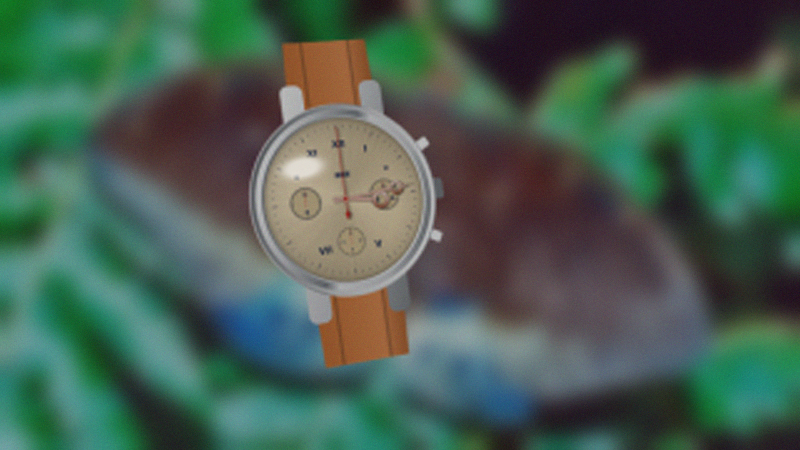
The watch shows 3.14
